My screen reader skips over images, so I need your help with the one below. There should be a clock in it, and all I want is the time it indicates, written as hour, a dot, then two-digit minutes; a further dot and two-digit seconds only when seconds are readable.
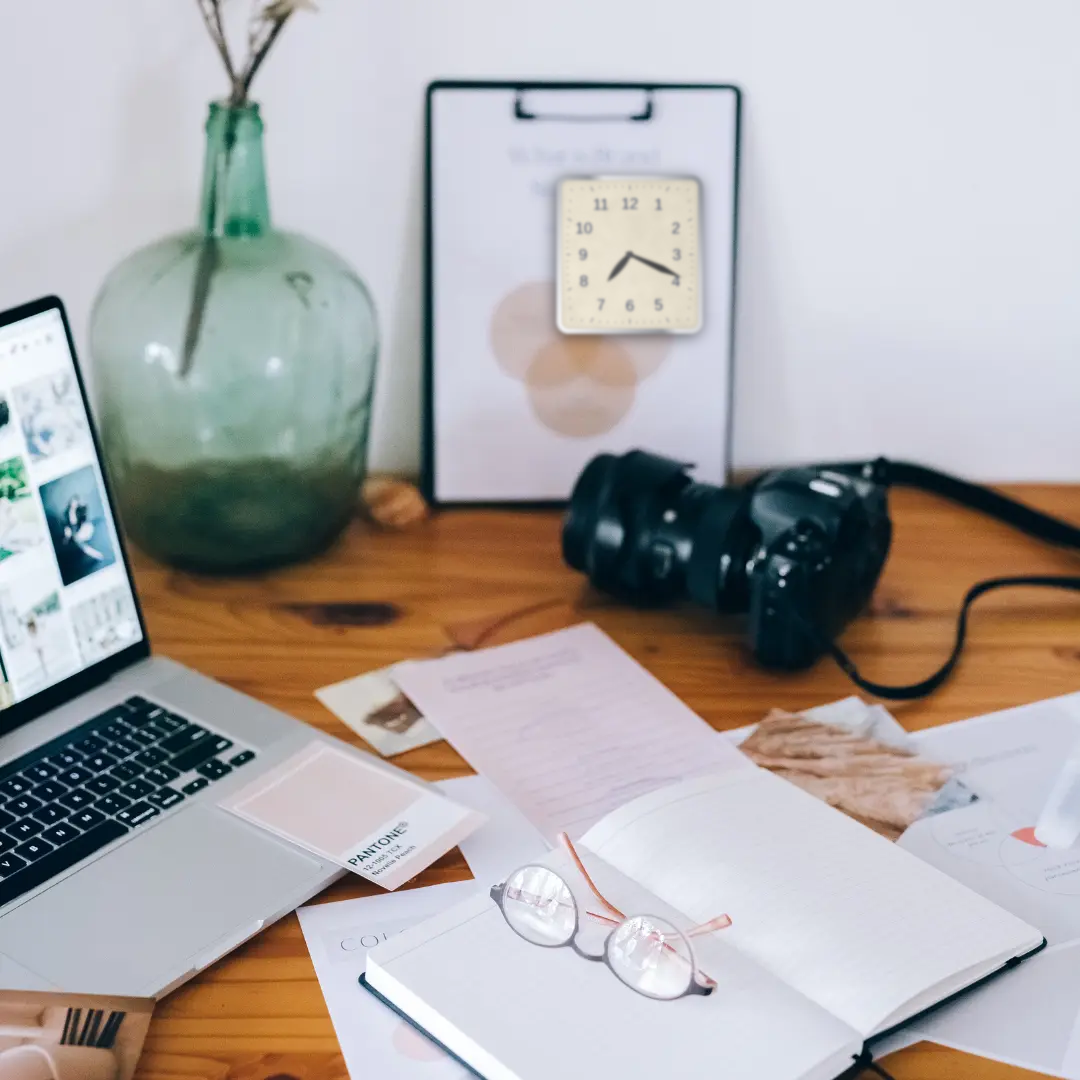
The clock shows 7.19
